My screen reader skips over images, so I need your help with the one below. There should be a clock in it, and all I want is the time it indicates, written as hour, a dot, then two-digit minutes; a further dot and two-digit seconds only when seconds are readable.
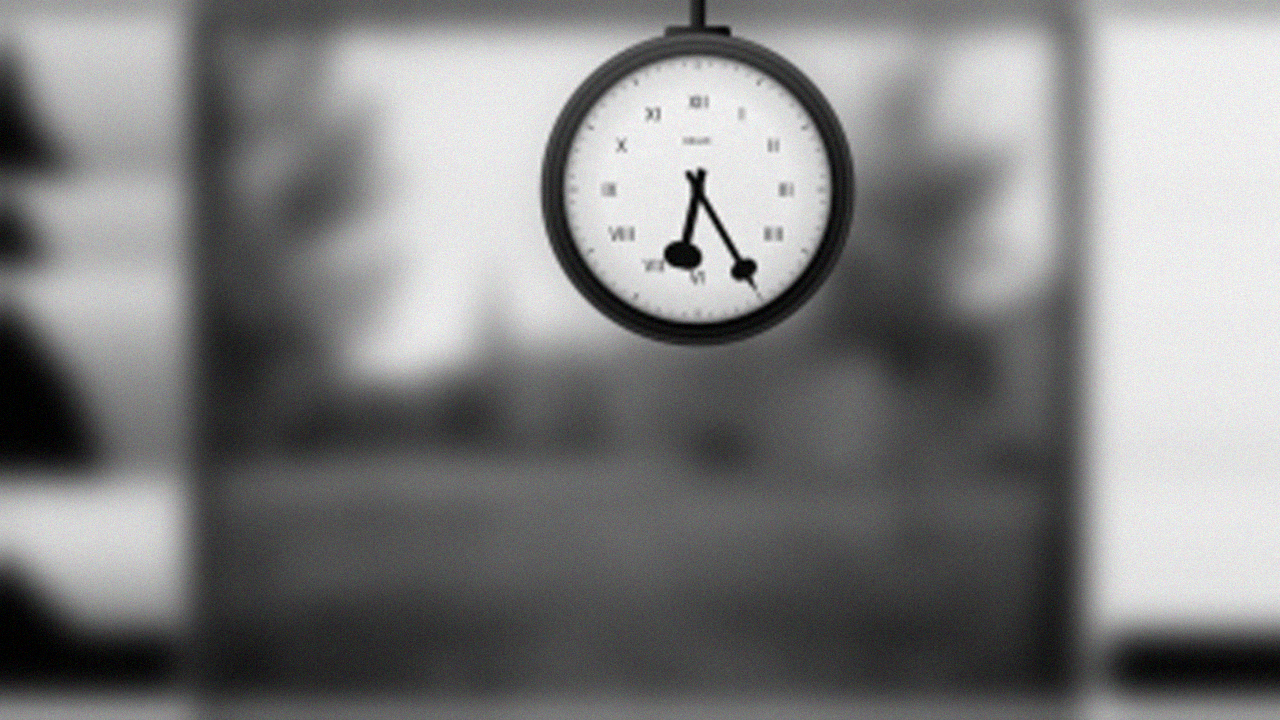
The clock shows 6.25
